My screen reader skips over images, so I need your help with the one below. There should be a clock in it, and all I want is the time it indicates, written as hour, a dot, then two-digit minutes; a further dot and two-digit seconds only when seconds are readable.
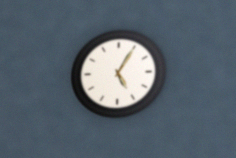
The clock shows 5.05
